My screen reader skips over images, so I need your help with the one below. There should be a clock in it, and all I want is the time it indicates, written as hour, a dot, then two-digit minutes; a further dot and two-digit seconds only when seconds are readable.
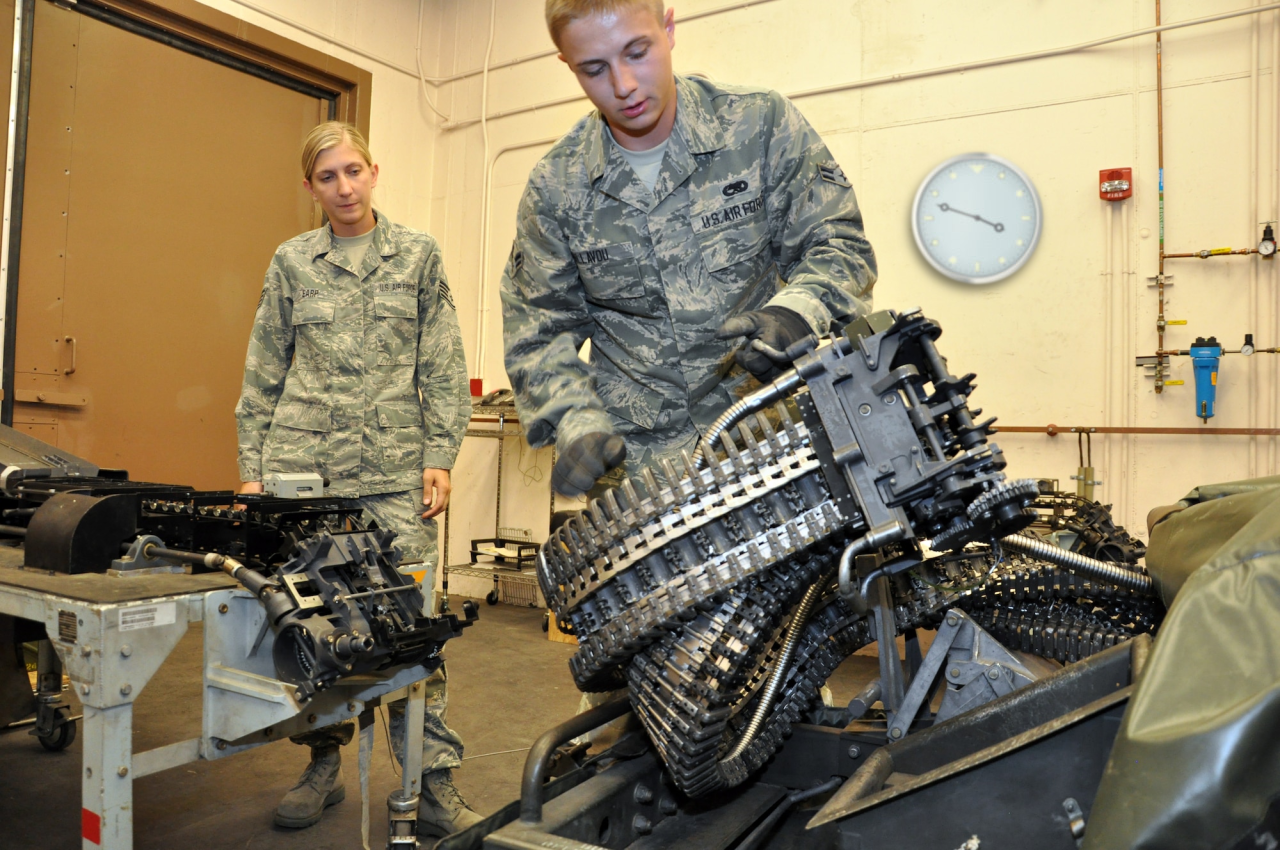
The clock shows 3.48
